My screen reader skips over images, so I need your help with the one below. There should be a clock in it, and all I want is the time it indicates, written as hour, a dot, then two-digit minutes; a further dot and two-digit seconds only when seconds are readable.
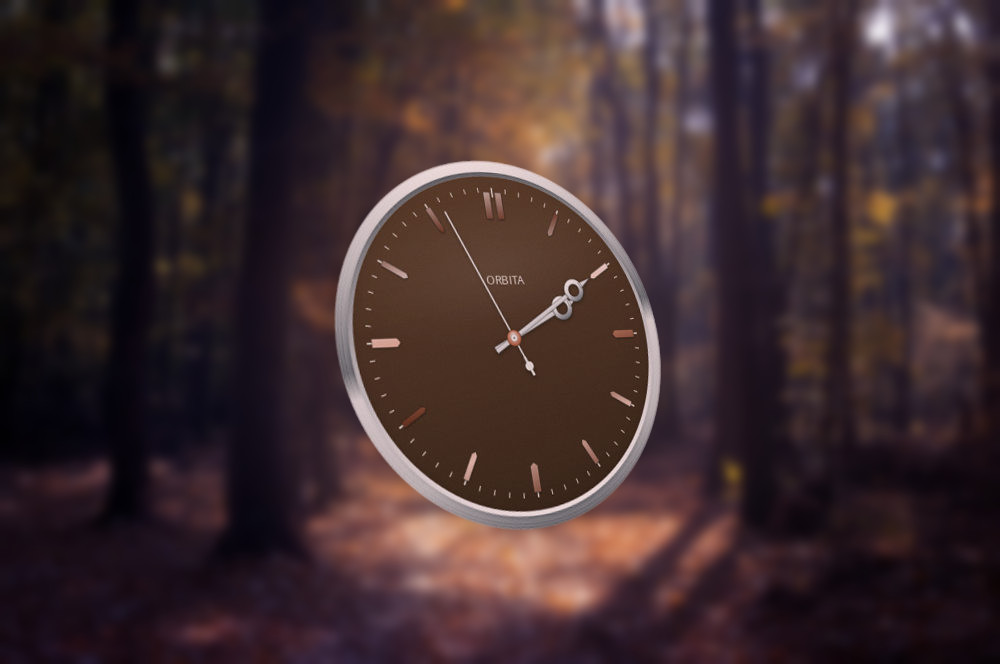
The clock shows 2.09.56
